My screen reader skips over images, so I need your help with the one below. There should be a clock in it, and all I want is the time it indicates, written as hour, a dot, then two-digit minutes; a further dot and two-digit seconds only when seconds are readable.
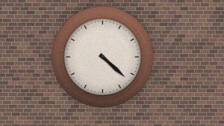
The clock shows 4.22
